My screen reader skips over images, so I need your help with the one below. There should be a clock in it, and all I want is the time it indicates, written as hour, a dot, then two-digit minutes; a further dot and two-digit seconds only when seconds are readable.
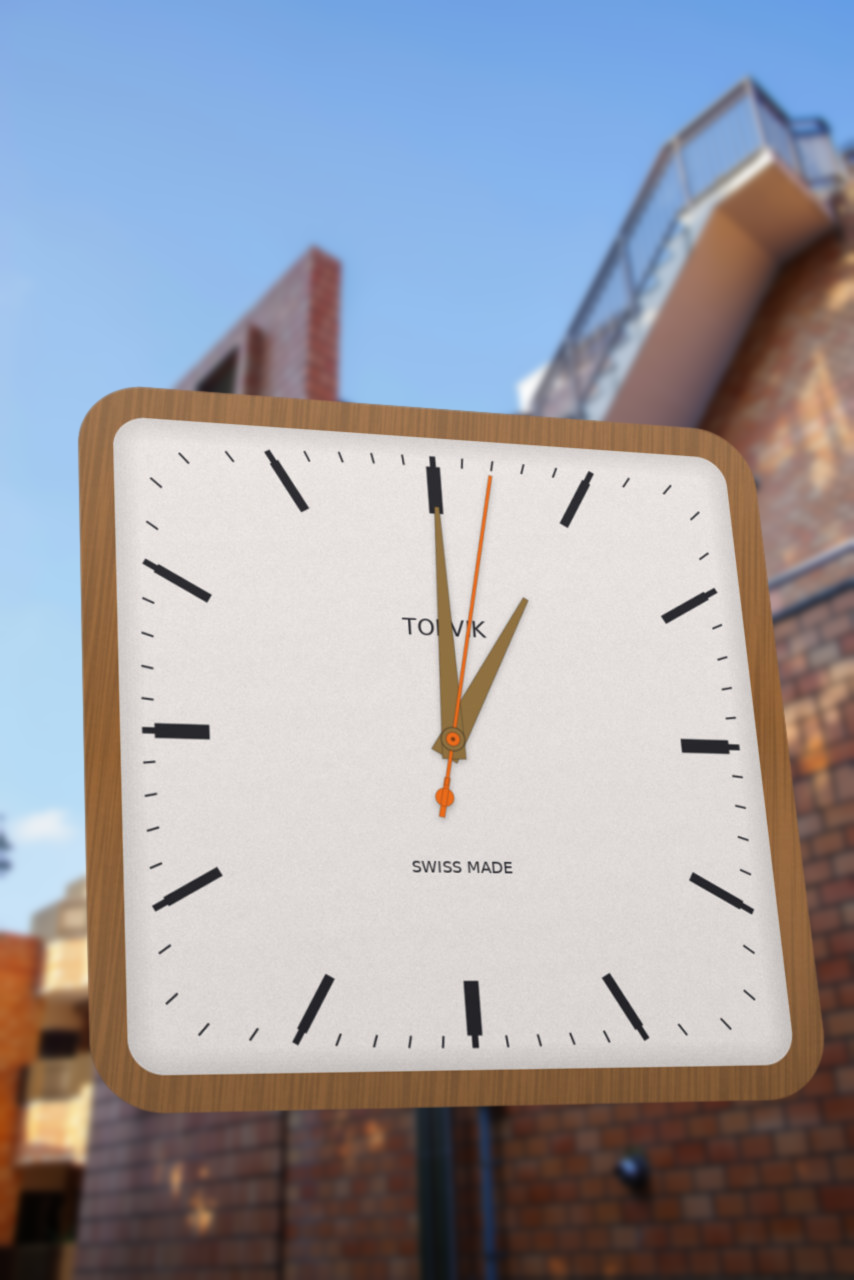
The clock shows 1.00.02
